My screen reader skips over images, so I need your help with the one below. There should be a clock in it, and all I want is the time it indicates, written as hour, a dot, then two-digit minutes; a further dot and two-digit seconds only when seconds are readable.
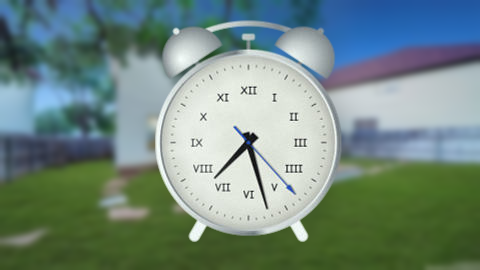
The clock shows 7.27.23
